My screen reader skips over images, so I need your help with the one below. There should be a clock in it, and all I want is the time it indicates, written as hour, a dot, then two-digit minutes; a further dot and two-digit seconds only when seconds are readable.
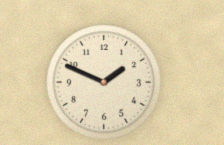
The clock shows 1.49
